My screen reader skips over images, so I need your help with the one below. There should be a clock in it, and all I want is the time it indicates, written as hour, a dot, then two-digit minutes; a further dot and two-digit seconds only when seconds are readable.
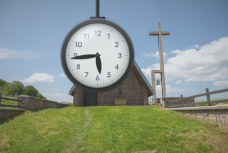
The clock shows 5.44
